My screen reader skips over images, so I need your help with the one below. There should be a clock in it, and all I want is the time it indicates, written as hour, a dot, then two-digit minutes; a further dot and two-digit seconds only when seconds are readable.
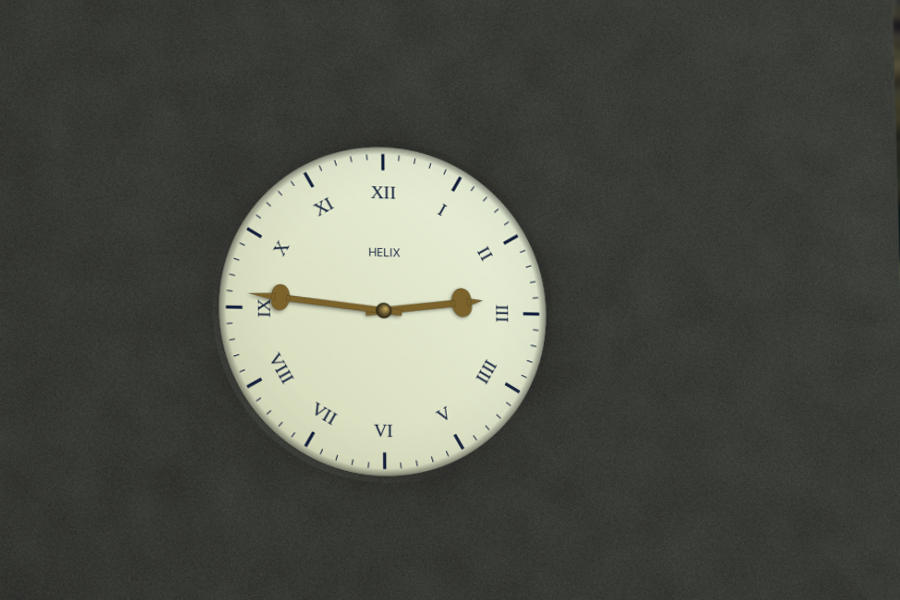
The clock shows 2.46
